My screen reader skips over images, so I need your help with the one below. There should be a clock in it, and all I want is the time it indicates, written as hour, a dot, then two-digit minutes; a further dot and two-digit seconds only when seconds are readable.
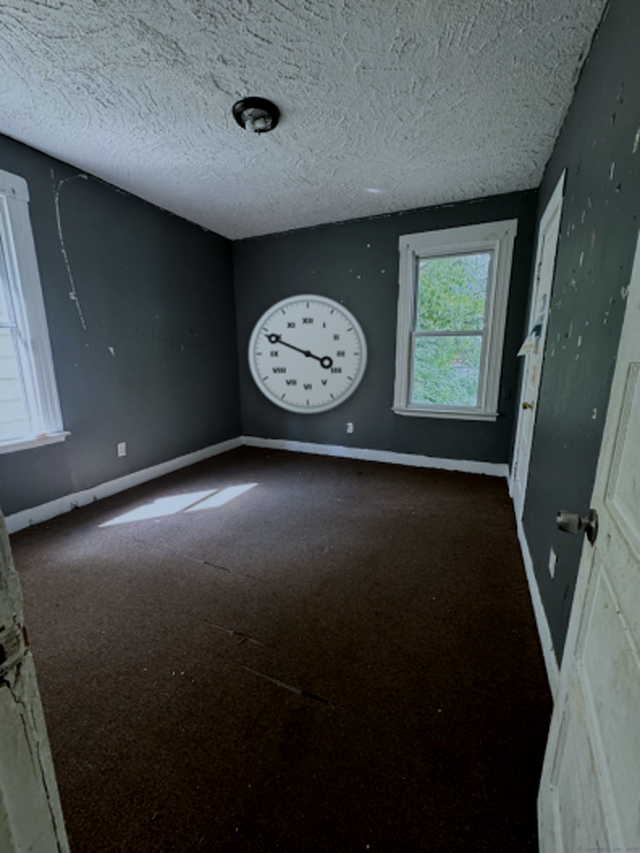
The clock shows 3.49
